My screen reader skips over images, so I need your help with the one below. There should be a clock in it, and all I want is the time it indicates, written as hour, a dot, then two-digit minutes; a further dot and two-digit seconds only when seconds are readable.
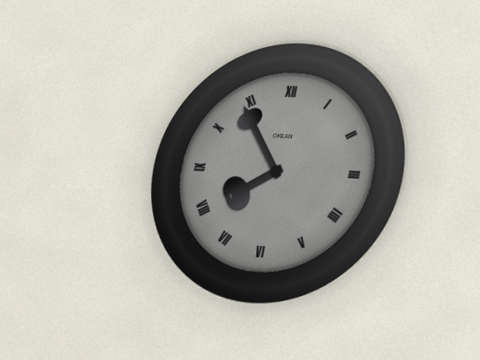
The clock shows 7.54
